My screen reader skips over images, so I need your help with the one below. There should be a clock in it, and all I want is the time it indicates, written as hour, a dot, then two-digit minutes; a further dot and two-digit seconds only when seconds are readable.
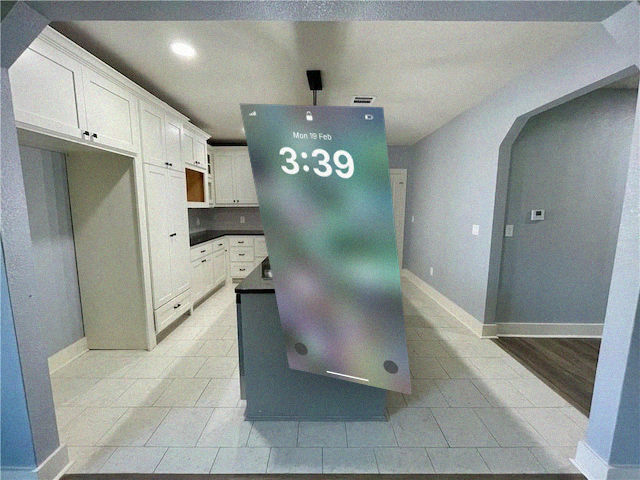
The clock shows 3.39
